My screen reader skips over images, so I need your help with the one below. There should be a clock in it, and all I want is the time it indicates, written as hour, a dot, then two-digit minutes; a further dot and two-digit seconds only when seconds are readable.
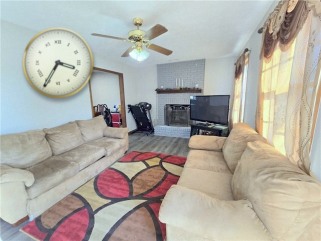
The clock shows 3.35
